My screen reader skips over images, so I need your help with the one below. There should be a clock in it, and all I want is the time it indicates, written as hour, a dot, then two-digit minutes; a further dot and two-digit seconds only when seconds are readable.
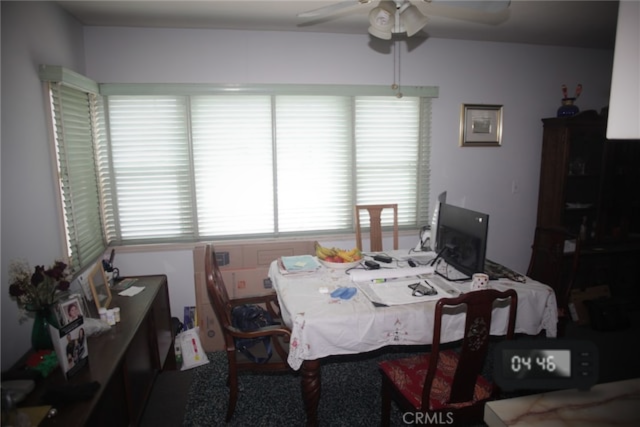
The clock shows 4.46
